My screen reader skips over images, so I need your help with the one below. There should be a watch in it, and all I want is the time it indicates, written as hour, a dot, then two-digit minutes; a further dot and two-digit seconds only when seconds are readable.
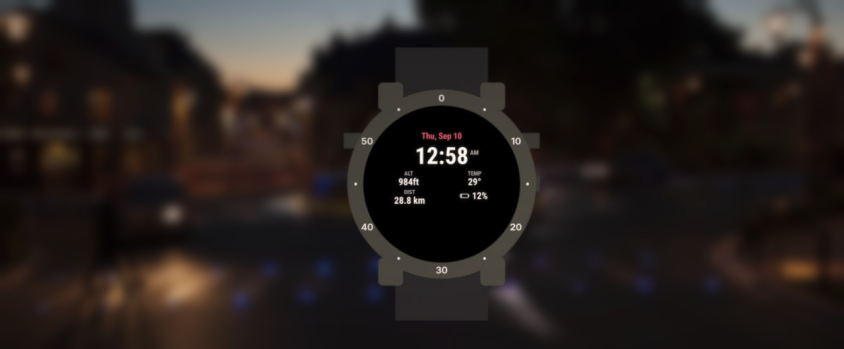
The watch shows 12.58
